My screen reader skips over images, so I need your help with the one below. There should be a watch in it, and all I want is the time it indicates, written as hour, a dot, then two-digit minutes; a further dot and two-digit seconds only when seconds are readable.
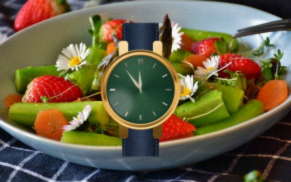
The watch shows 11.54
